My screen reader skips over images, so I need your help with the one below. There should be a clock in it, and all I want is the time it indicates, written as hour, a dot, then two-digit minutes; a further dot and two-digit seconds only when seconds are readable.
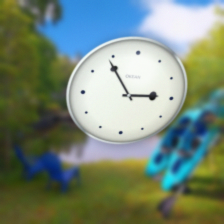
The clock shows 2.54
